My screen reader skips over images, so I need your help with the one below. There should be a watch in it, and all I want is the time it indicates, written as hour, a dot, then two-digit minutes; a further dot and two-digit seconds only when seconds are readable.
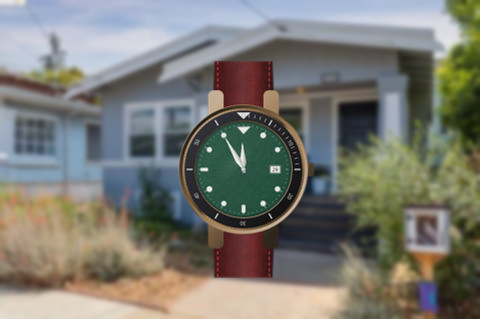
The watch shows 11.55
